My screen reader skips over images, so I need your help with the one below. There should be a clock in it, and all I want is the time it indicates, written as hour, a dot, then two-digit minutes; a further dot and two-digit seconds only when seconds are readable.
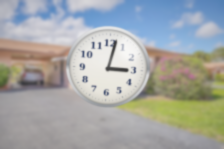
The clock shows 3.02
